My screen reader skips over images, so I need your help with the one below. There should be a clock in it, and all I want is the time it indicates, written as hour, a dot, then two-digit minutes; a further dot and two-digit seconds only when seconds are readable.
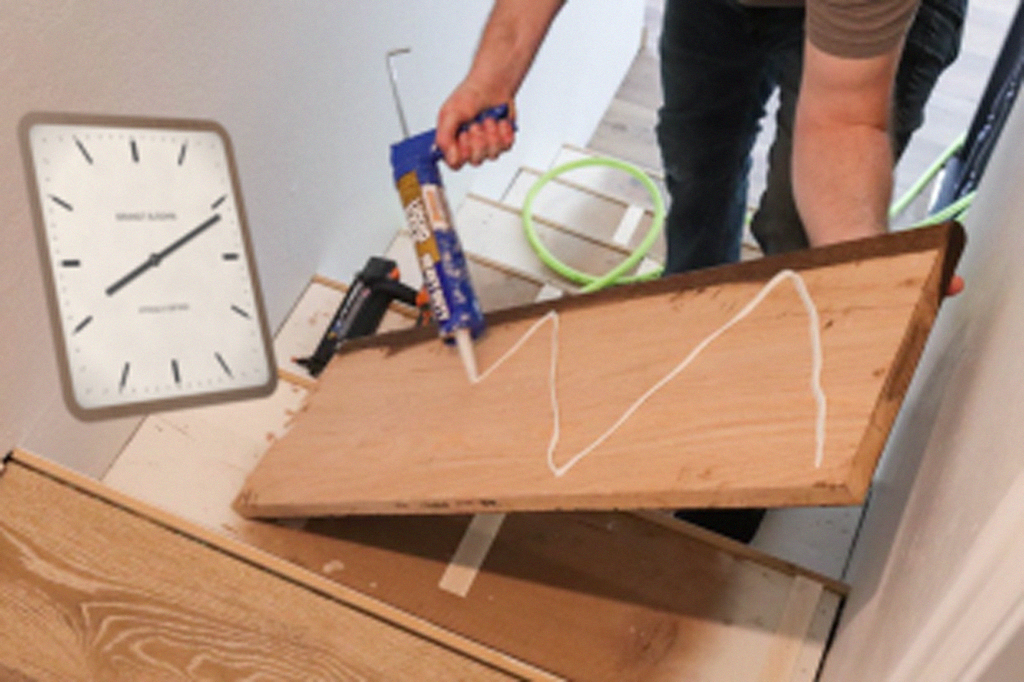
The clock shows 8.11
